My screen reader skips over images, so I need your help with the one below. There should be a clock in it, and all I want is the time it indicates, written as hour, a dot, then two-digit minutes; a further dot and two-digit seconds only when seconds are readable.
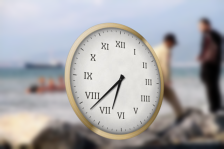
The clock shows 6.38
